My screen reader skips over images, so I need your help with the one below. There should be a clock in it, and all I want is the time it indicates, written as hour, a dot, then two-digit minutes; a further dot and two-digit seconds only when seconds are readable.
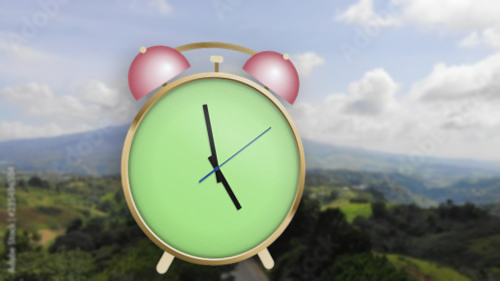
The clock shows 4.58.09
